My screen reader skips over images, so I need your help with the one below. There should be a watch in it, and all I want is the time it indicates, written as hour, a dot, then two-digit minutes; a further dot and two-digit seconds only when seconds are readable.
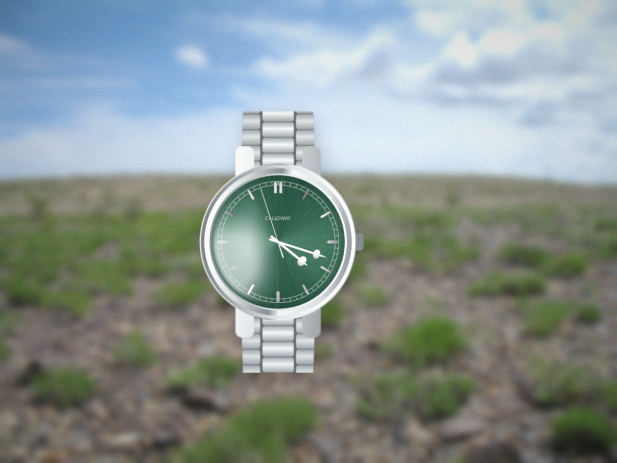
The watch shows 4.17.57
